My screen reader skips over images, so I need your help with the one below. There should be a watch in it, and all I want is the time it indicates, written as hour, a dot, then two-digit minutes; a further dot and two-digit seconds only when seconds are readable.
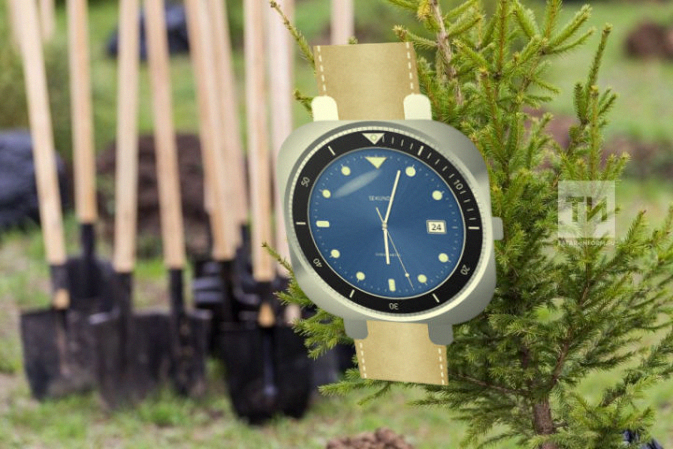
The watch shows 6.03.27
